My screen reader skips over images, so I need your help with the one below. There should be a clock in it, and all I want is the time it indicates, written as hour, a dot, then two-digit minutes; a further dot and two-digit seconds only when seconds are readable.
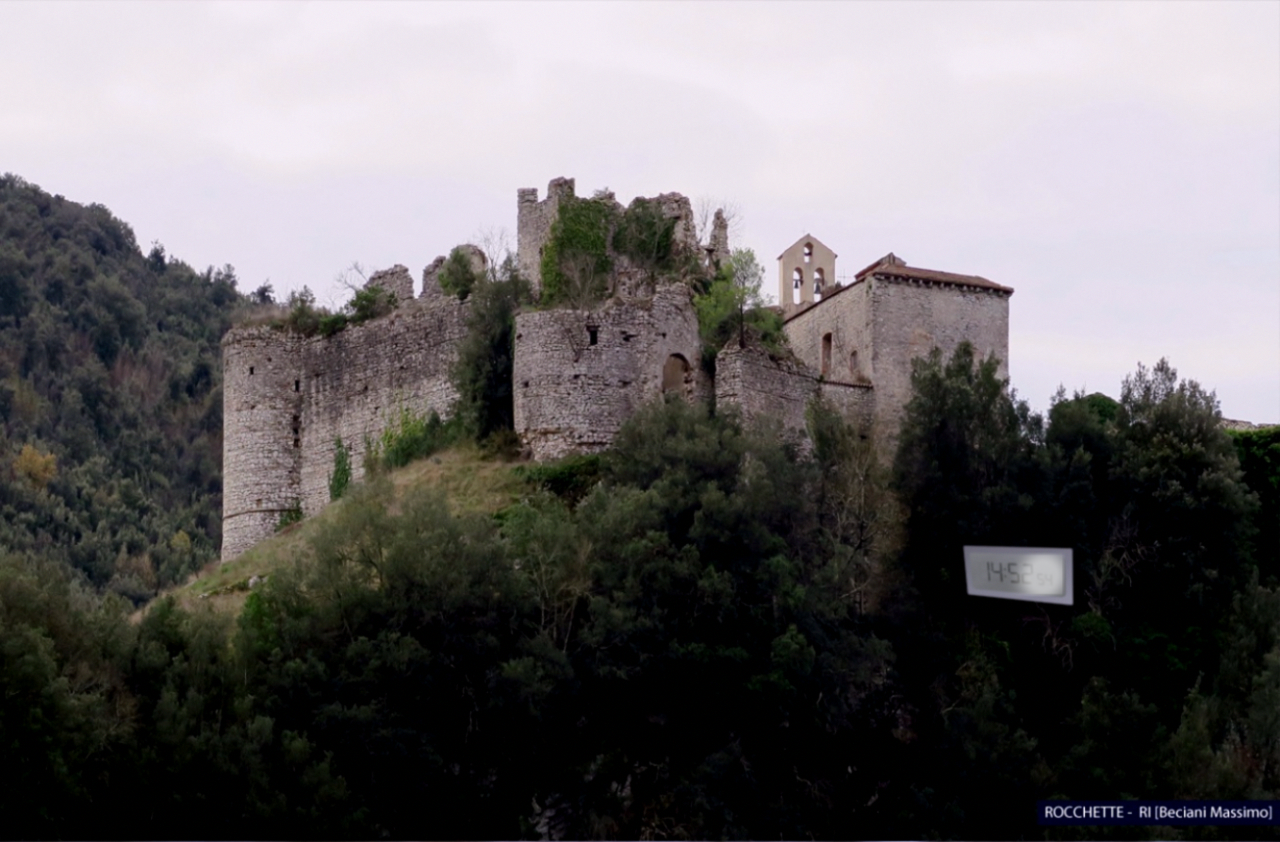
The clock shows 14.52
